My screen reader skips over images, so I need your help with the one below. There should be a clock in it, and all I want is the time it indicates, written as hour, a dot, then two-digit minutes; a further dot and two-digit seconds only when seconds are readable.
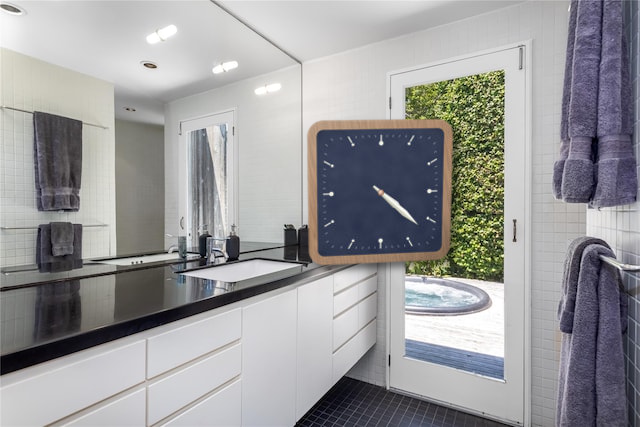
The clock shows 4.22
